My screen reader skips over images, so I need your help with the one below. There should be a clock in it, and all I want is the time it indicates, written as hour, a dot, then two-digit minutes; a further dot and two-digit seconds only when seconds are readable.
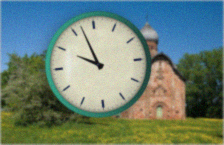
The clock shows 9.57
